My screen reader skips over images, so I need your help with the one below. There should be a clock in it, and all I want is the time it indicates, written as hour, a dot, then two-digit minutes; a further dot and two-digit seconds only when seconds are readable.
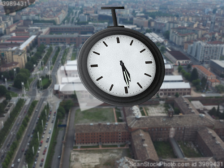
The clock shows 5.29
